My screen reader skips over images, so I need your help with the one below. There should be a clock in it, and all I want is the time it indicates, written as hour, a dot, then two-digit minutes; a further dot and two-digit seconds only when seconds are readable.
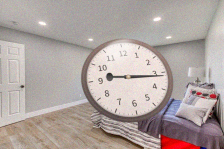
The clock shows 9.16
